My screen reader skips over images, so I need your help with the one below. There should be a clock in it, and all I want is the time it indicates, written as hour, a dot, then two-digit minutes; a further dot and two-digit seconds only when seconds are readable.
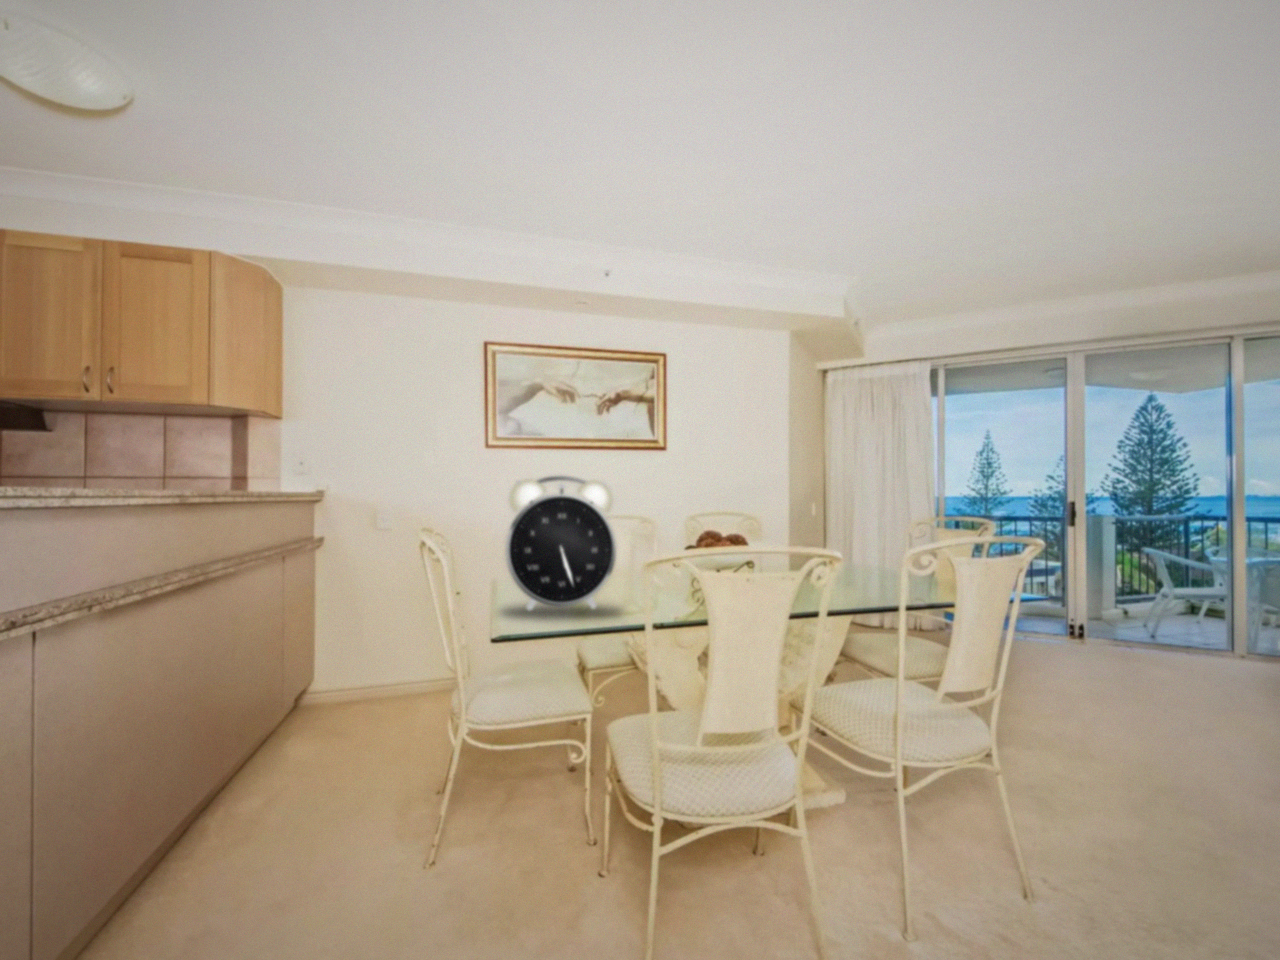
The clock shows 5.27
